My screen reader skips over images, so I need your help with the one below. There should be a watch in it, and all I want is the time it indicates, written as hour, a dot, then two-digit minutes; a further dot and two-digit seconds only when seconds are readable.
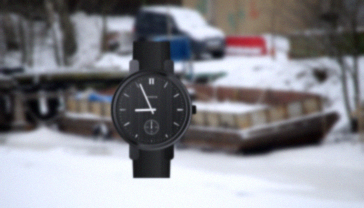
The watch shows 8.56
